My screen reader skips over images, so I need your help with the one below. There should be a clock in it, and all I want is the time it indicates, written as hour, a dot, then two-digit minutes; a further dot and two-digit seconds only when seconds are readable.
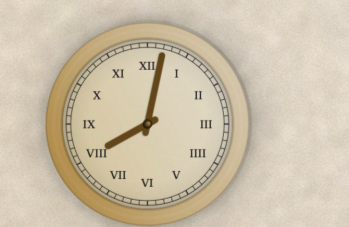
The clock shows 8.02
